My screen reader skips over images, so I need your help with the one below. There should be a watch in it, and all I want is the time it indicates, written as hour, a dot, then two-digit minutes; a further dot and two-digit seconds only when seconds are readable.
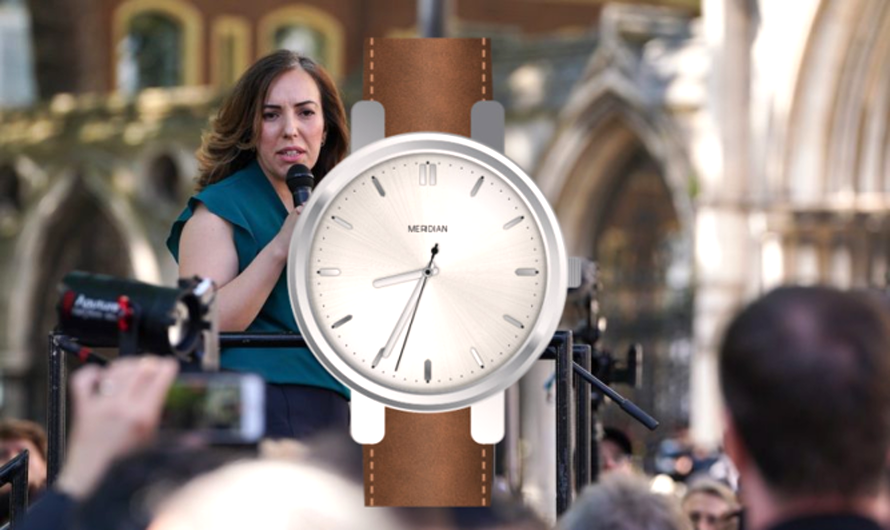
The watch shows 8.34.33
